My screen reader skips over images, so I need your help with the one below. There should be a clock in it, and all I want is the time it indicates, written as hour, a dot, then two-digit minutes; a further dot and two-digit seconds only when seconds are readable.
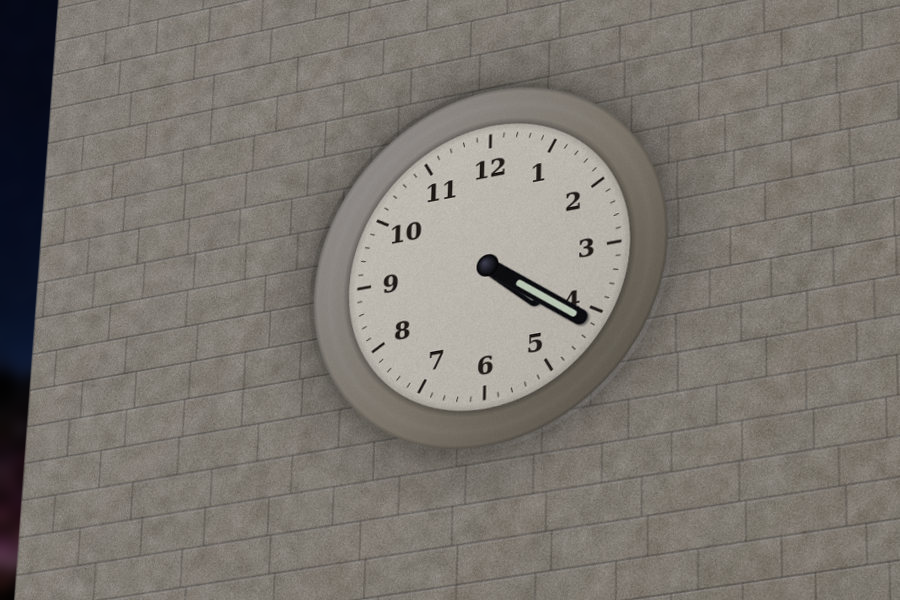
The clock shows 4.21
